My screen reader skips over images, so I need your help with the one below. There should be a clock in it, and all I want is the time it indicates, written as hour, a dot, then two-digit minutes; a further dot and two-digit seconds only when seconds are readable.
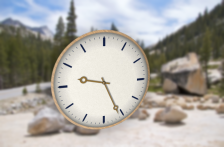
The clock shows 9.26
